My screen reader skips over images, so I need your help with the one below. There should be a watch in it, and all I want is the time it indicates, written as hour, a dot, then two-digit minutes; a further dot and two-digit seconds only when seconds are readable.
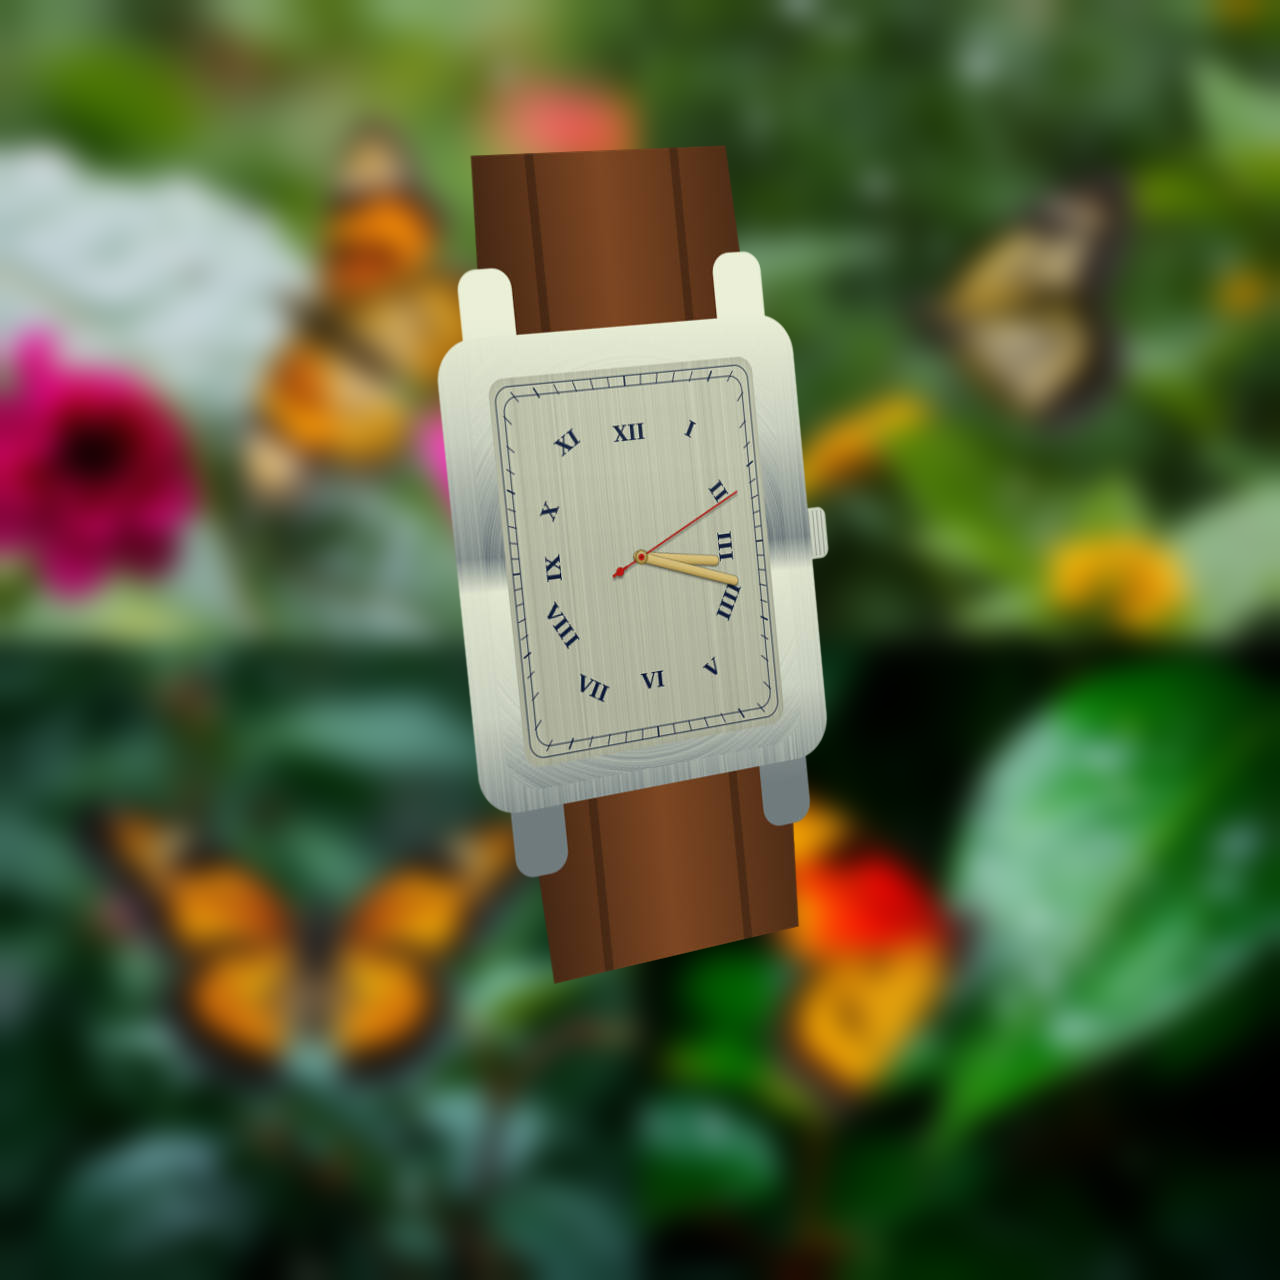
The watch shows 3.18.11
